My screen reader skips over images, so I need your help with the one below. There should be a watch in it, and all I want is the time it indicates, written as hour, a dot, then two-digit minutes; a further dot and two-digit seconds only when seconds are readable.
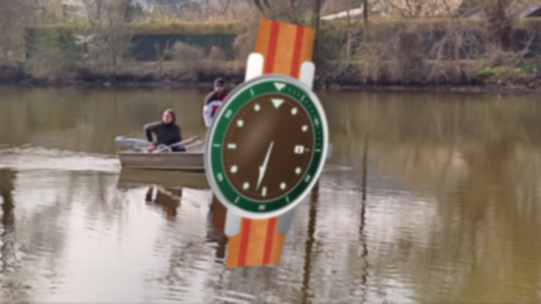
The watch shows 6.32
